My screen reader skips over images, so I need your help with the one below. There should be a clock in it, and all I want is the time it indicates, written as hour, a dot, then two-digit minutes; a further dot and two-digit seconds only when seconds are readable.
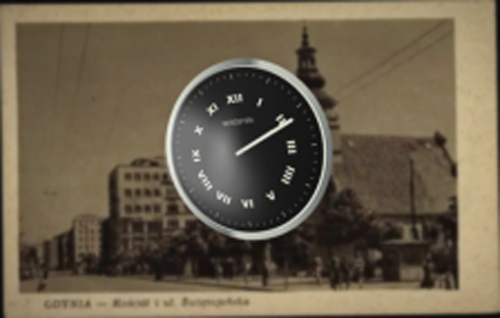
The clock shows 2.11
